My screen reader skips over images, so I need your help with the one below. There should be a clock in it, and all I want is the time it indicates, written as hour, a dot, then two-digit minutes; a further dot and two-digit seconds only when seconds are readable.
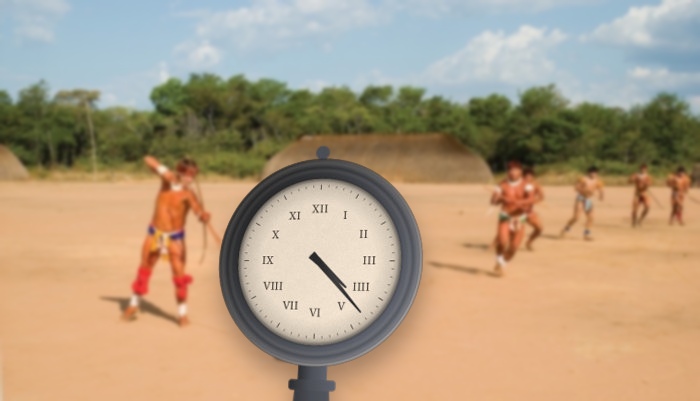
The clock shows 4.23
